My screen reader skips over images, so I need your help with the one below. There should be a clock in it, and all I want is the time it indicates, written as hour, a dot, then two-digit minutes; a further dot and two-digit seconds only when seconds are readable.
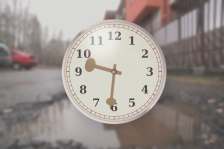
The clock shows 9.31
